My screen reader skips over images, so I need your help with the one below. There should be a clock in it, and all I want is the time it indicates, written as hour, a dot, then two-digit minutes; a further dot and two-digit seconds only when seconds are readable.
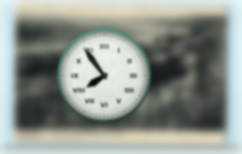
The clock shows 7.54
